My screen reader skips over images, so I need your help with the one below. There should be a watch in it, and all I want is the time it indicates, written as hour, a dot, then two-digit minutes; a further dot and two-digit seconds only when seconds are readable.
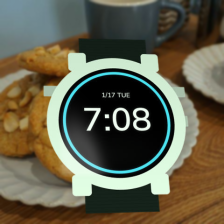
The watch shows 7.08
